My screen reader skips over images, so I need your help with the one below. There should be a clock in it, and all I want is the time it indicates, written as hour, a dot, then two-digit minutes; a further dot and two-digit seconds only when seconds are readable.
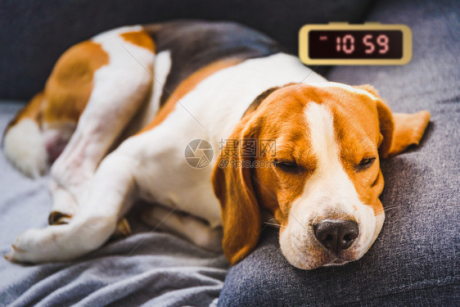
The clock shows 10.59
